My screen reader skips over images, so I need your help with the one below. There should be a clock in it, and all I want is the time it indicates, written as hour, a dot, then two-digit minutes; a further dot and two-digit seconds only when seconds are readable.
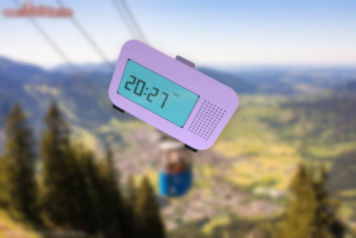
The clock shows 20.27
